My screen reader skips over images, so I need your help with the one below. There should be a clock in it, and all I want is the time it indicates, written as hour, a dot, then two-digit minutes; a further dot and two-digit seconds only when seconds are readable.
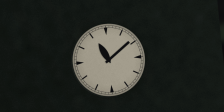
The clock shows 11.09
